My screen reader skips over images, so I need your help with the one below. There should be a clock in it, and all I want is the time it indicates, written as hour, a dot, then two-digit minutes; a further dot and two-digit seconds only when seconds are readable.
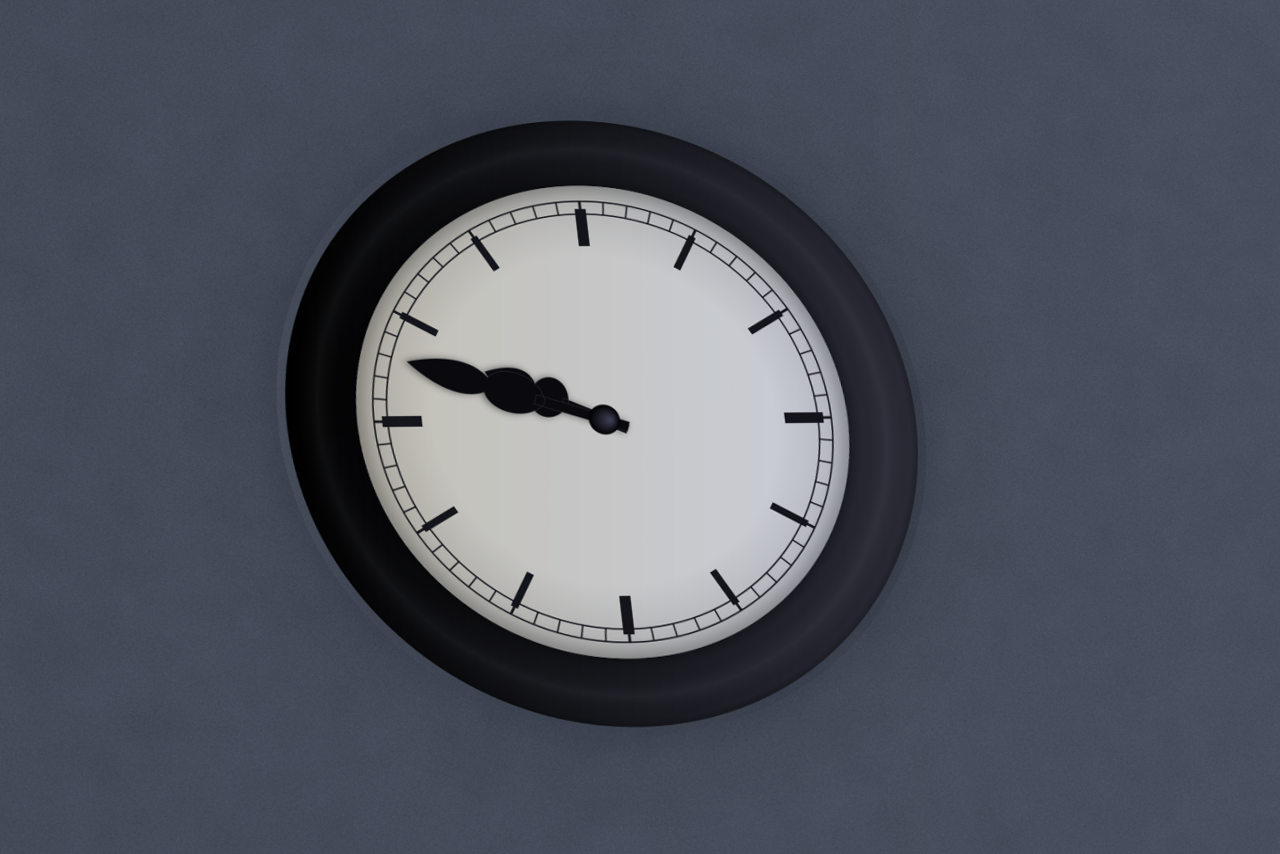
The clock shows 9.48
